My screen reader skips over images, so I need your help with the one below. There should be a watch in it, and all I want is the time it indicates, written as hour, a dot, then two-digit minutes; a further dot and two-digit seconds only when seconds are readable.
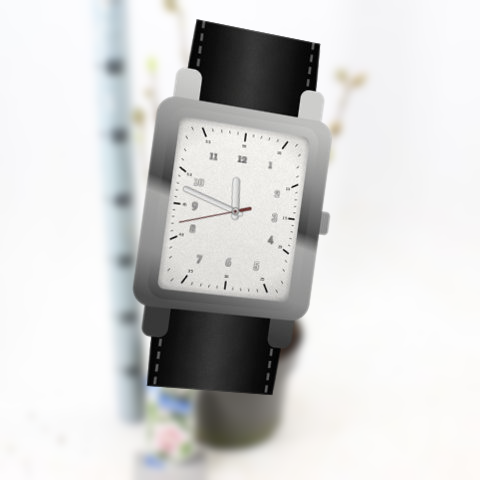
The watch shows 11.47.42
